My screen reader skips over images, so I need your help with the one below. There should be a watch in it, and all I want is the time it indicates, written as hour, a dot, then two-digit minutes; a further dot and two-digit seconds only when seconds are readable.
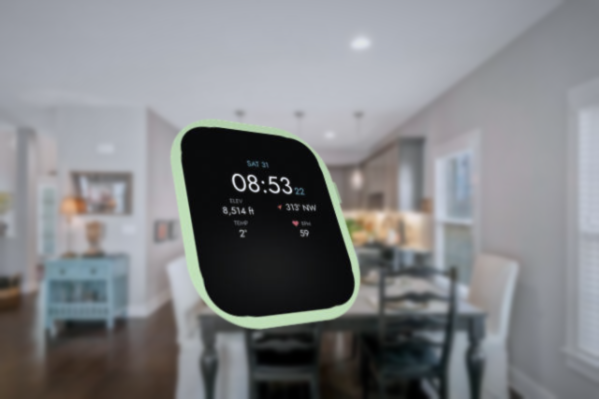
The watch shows 8.53.22
